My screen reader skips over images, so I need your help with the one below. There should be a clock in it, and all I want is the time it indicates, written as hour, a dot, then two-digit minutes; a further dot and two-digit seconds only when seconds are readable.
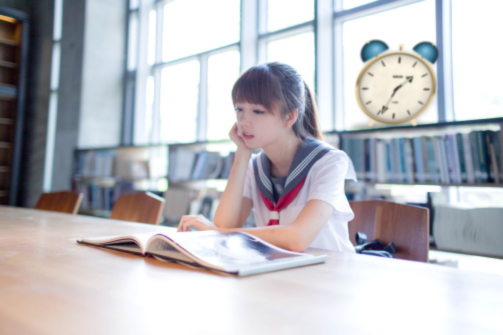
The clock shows 1.34
